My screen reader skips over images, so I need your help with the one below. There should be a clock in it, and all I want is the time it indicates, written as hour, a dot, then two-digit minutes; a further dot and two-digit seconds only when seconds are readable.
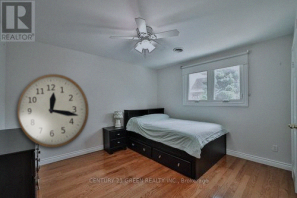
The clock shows 12.17
